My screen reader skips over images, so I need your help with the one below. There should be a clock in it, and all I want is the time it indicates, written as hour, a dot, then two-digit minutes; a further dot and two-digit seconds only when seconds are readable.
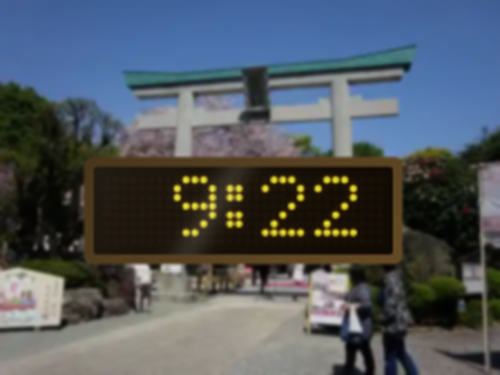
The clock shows 9.22
